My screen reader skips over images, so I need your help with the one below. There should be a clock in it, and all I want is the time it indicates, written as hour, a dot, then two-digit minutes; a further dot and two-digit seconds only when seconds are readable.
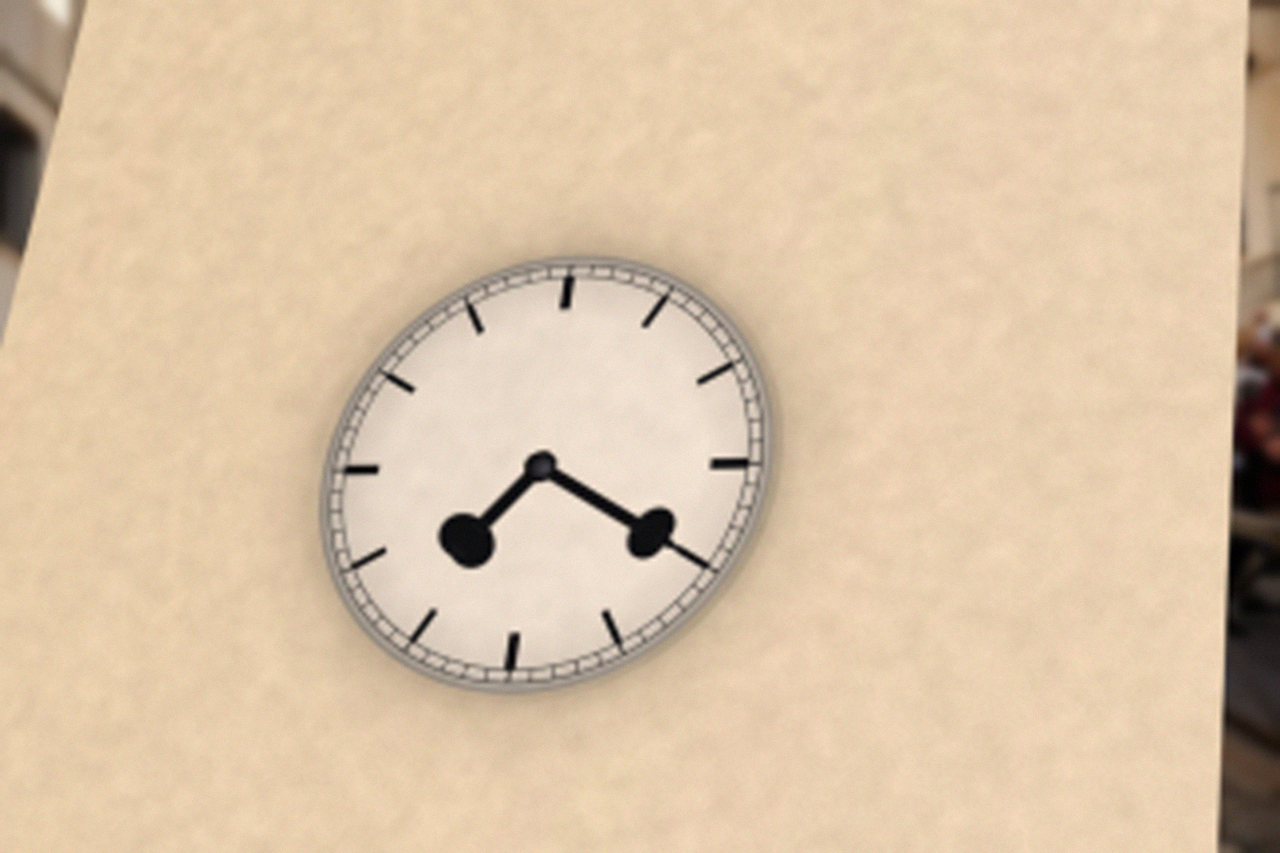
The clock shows 7.20
